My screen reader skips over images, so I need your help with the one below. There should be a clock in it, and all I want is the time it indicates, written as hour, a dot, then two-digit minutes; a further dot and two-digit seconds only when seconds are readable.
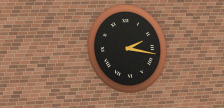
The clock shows 2.17
